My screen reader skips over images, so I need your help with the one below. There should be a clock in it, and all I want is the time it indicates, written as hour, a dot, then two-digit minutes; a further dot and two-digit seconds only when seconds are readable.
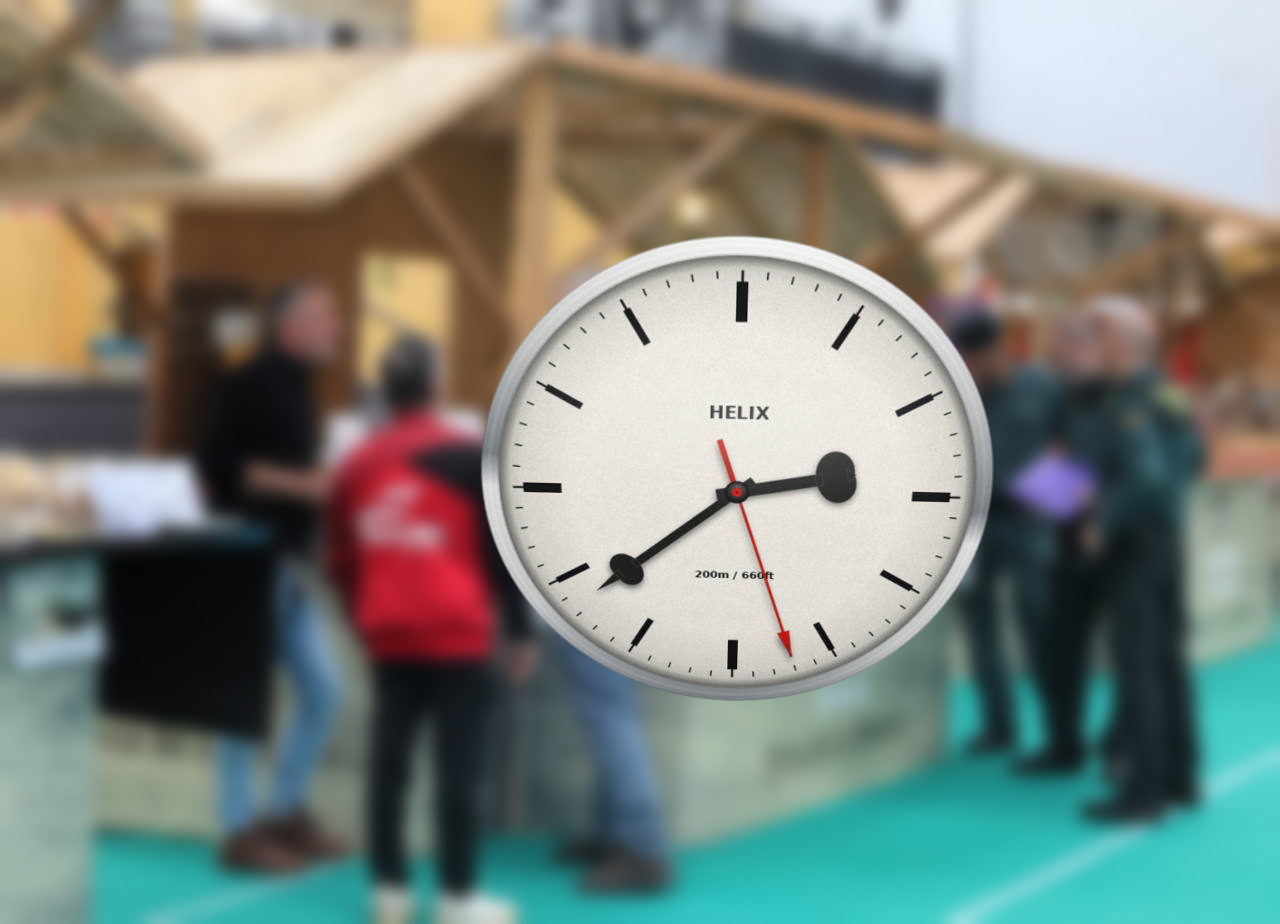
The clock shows 2.38.27
